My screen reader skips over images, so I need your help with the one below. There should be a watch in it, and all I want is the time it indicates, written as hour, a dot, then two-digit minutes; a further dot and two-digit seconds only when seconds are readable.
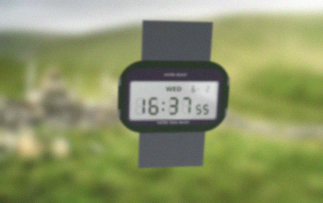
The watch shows 16.37
